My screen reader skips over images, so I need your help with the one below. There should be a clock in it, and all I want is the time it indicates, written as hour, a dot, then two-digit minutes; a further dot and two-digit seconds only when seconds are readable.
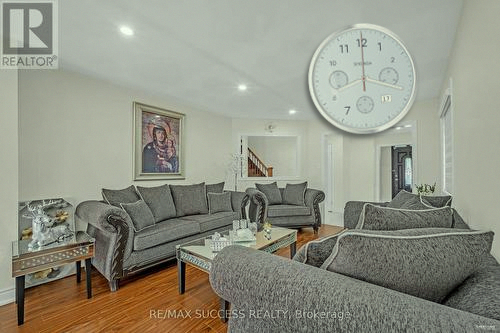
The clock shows 8.18
